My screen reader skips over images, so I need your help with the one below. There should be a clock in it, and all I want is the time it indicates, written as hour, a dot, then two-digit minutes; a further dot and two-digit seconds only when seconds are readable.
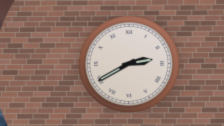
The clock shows 2.40
